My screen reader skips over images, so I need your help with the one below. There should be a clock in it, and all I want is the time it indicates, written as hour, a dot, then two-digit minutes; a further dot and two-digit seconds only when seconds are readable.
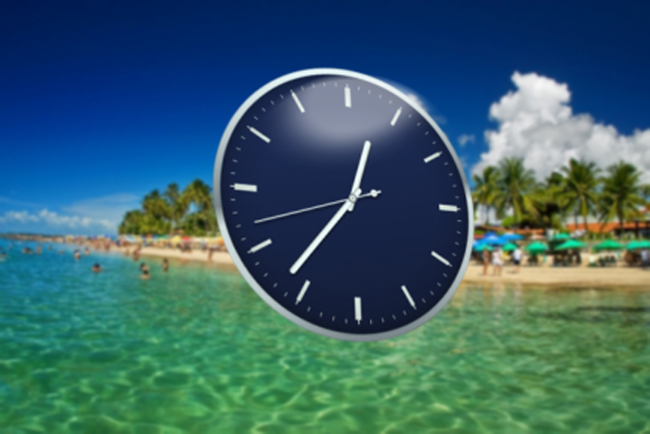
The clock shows 12.36.42
